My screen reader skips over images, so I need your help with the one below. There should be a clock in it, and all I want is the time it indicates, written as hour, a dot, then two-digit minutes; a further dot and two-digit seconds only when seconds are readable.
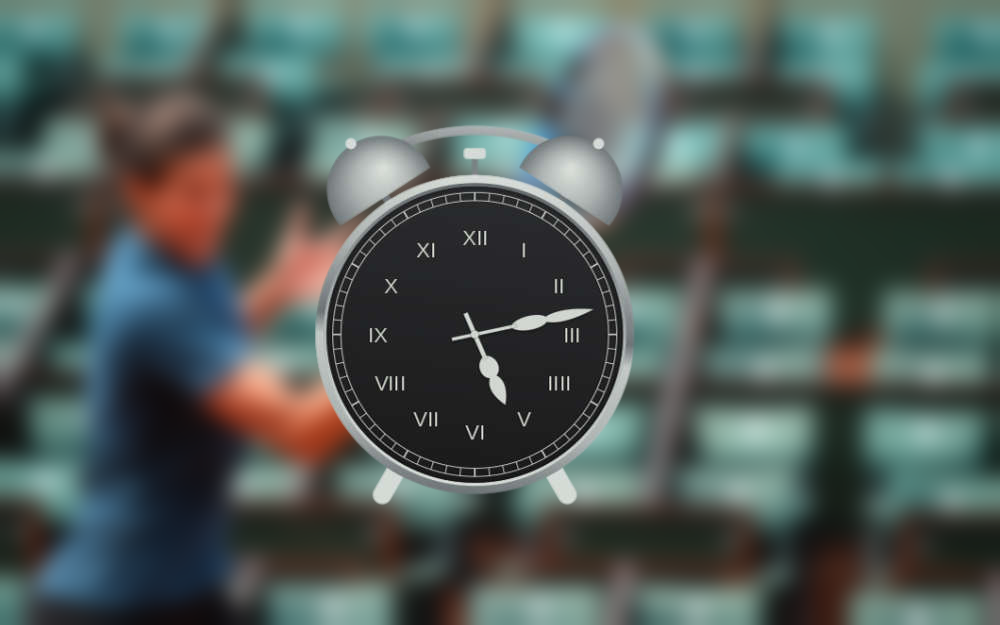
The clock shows 5.13
